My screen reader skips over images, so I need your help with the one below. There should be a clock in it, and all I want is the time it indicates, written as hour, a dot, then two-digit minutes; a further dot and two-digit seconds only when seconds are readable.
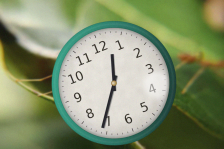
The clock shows 12.36
